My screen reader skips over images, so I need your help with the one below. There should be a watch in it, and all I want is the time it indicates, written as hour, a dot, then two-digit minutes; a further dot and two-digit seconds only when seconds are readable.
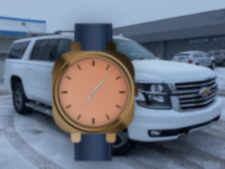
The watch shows 7.07
